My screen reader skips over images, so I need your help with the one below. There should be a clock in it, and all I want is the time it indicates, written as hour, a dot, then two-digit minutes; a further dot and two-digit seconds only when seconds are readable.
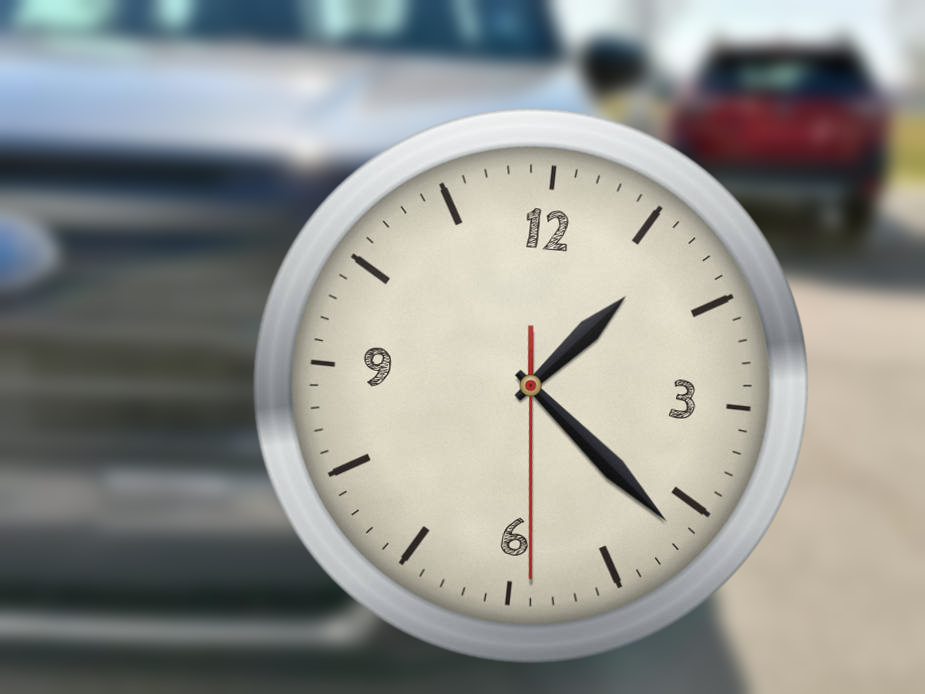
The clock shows 1.21.29
